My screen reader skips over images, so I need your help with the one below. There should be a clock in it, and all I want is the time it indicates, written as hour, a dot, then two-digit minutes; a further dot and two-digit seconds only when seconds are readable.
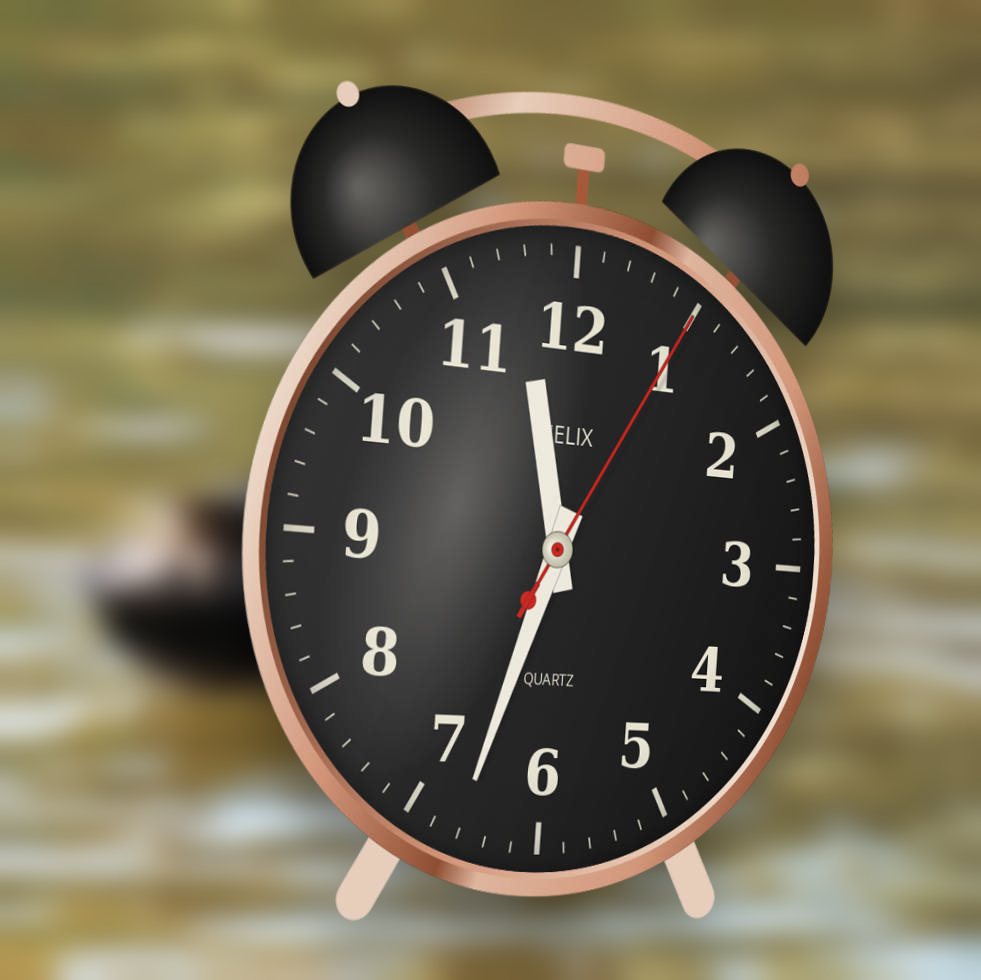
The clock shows 11.33.05
